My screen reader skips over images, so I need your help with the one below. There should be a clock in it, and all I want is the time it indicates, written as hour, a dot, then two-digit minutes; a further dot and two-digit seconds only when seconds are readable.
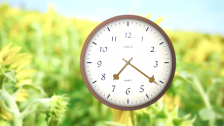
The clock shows 7.21
